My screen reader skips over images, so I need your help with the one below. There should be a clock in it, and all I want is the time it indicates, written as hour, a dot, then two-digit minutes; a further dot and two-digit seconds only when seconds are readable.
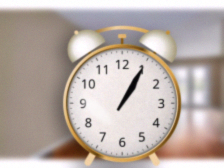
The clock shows 1.05
